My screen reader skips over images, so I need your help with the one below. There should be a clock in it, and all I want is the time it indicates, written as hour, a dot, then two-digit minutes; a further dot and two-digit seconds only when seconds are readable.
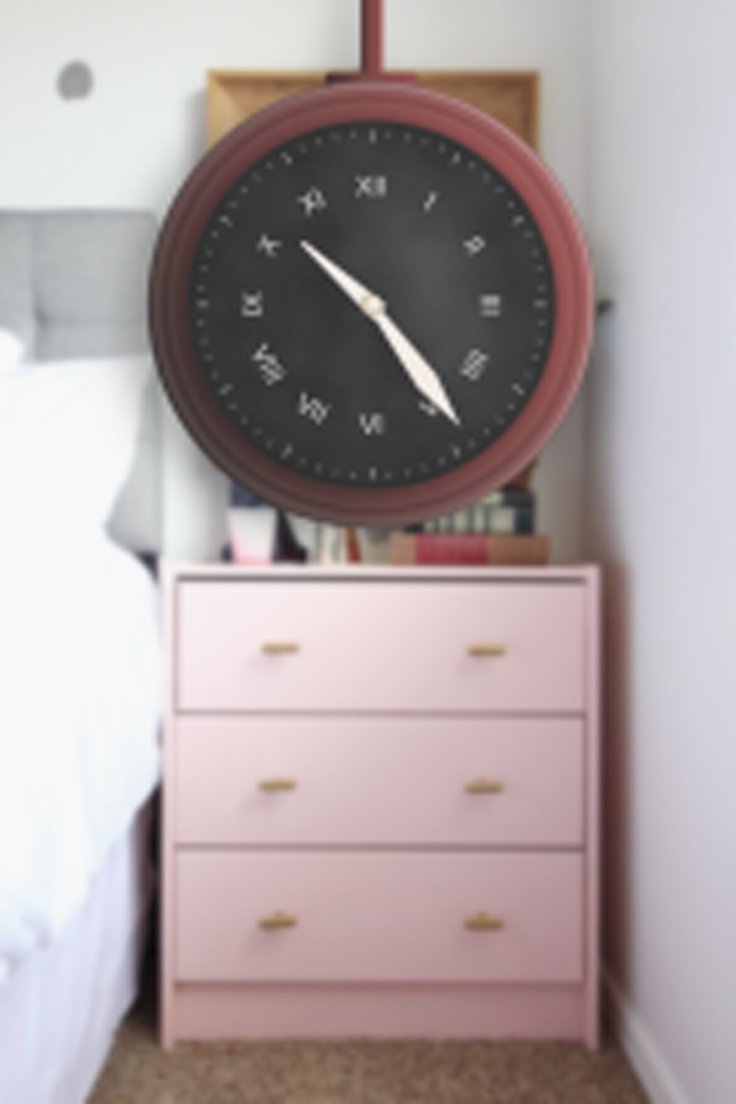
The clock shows 10.24
